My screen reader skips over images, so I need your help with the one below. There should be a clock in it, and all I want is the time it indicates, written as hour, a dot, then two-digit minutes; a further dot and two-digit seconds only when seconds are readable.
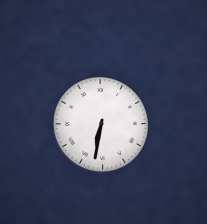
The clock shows 6.32
